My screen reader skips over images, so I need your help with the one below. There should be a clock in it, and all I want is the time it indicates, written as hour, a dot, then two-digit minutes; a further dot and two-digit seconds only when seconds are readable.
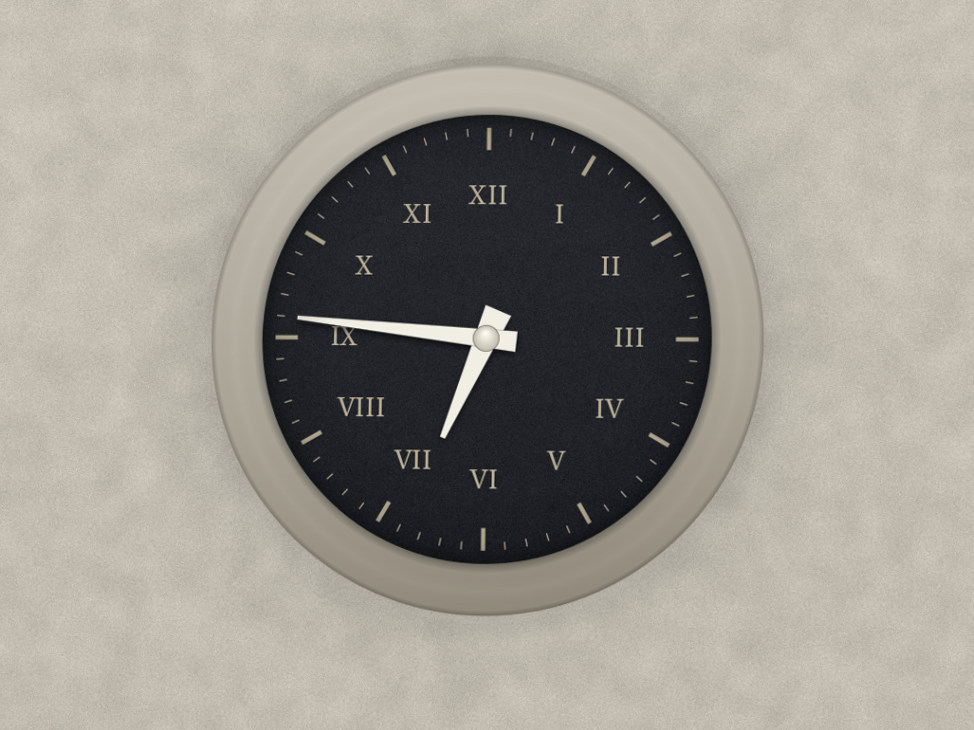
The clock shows 6.46
